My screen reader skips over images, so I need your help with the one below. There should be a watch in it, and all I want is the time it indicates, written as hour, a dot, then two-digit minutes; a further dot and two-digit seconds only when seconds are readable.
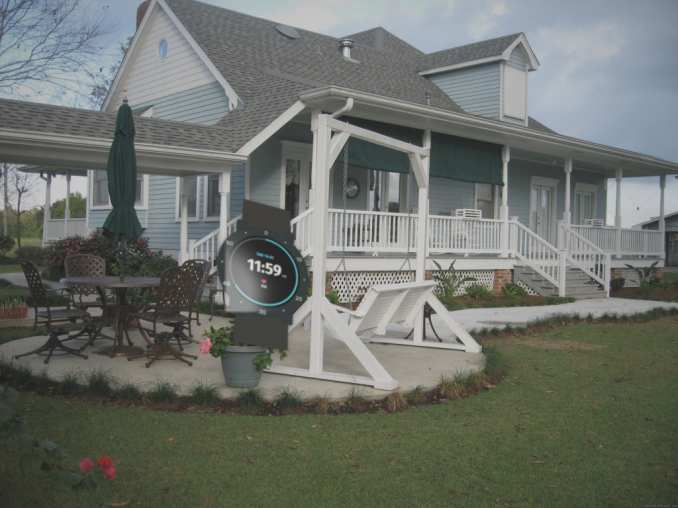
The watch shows 11.59
